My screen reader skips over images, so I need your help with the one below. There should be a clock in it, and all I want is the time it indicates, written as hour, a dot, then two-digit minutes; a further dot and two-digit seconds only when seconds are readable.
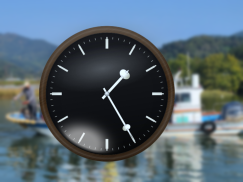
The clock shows 1.25
